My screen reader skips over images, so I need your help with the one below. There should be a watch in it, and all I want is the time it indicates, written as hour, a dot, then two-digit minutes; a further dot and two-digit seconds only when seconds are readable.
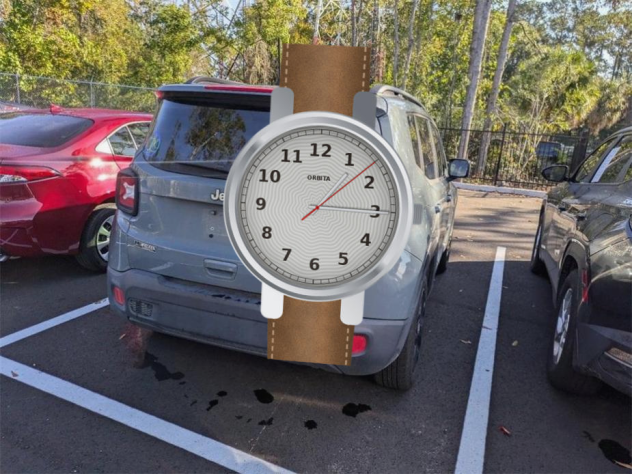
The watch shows 1.15.08
